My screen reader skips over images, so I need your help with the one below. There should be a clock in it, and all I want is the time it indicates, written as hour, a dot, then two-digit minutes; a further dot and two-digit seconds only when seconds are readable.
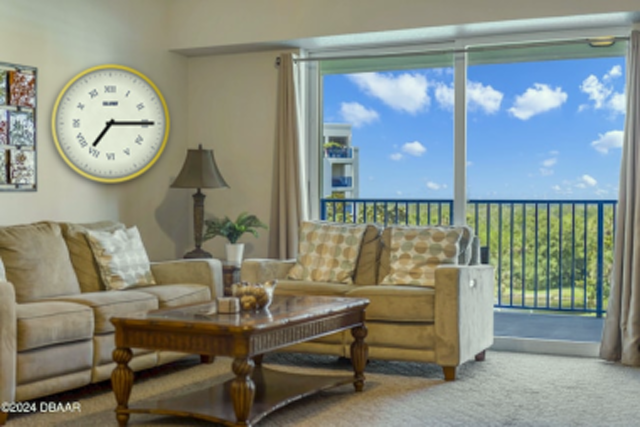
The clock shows 7.15
